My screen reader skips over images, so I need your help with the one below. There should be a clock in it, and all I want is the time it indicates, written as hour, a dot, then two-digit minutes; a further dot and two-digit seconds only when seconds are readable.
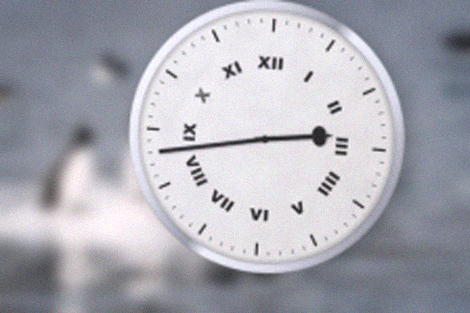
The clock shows 2.43
